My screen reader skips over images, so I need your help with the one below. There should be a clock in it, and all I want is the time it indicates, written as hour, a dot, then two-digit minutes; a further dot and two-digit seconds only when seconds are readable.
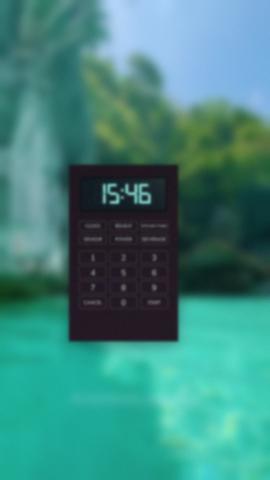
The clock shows 15.46
